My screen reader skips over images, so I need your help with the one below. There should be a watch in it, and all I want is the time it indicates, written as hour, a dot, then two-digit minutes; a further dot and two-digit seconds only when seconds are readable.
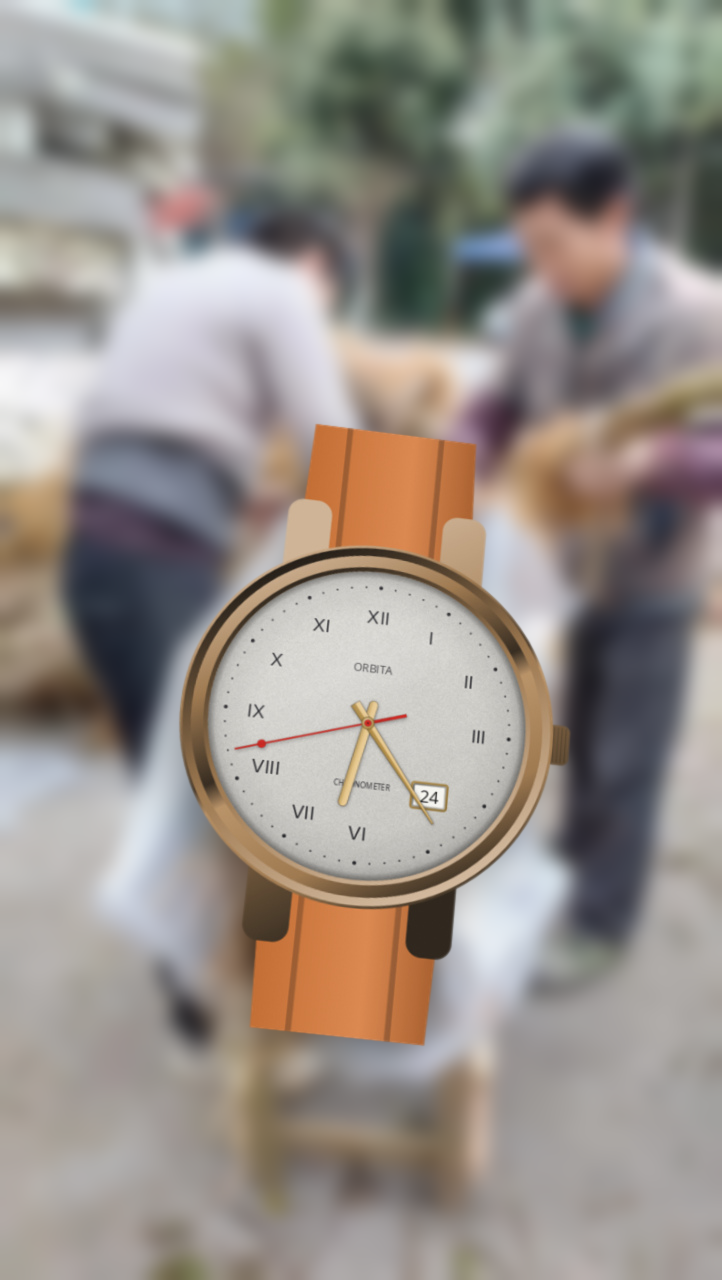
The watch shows 6.23.42
